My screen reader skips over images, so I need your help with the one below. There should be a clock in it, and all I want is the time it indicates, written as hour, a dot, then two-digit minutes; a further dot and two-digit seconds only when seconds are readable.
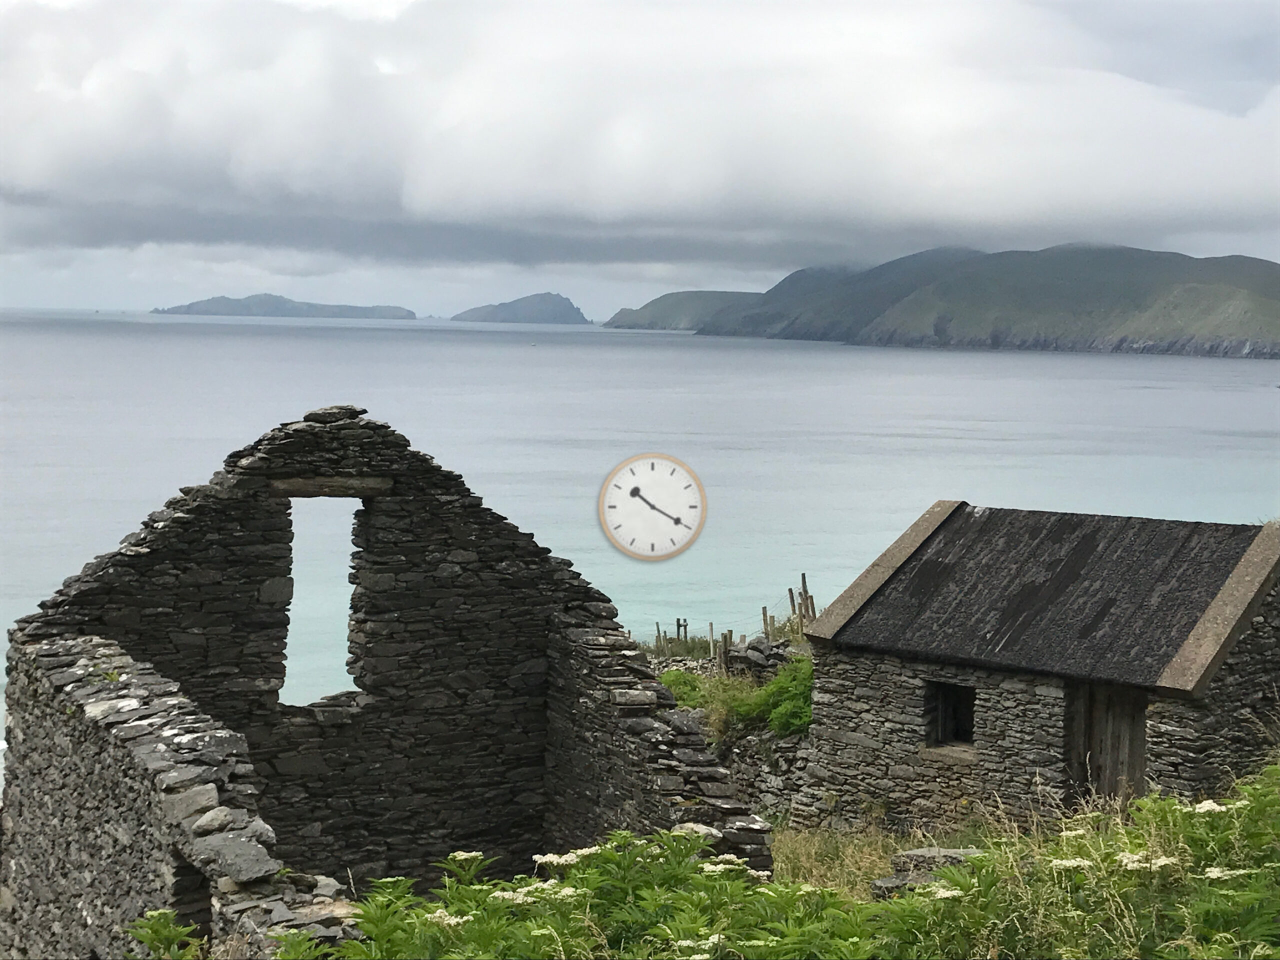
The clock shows 10.20
